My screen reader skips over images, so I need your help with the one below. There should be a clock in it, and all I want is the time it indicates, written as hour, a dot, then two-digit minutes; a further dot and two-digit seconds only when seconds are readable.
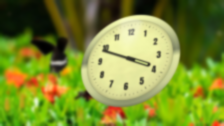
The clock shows 3.49
